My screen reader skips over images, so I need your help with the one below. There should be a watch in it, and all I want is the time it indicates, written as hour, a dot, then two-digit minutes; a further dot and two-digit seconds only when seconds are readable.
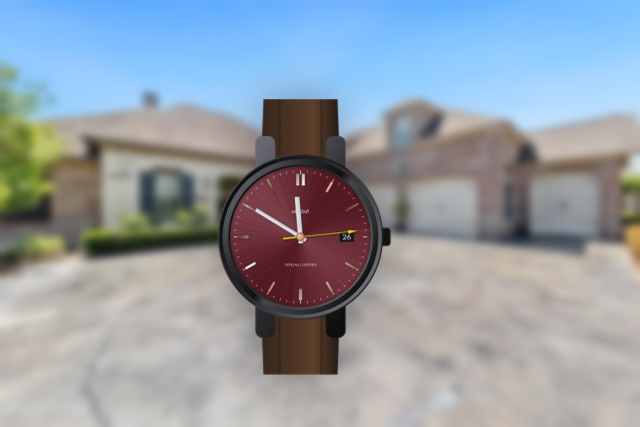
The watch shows 11.50.14
